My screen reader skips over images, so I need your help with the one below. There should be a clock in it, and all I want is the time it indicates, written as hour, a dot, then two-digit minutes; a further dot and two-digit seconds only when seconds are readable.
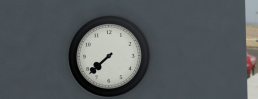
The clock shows 7.38
